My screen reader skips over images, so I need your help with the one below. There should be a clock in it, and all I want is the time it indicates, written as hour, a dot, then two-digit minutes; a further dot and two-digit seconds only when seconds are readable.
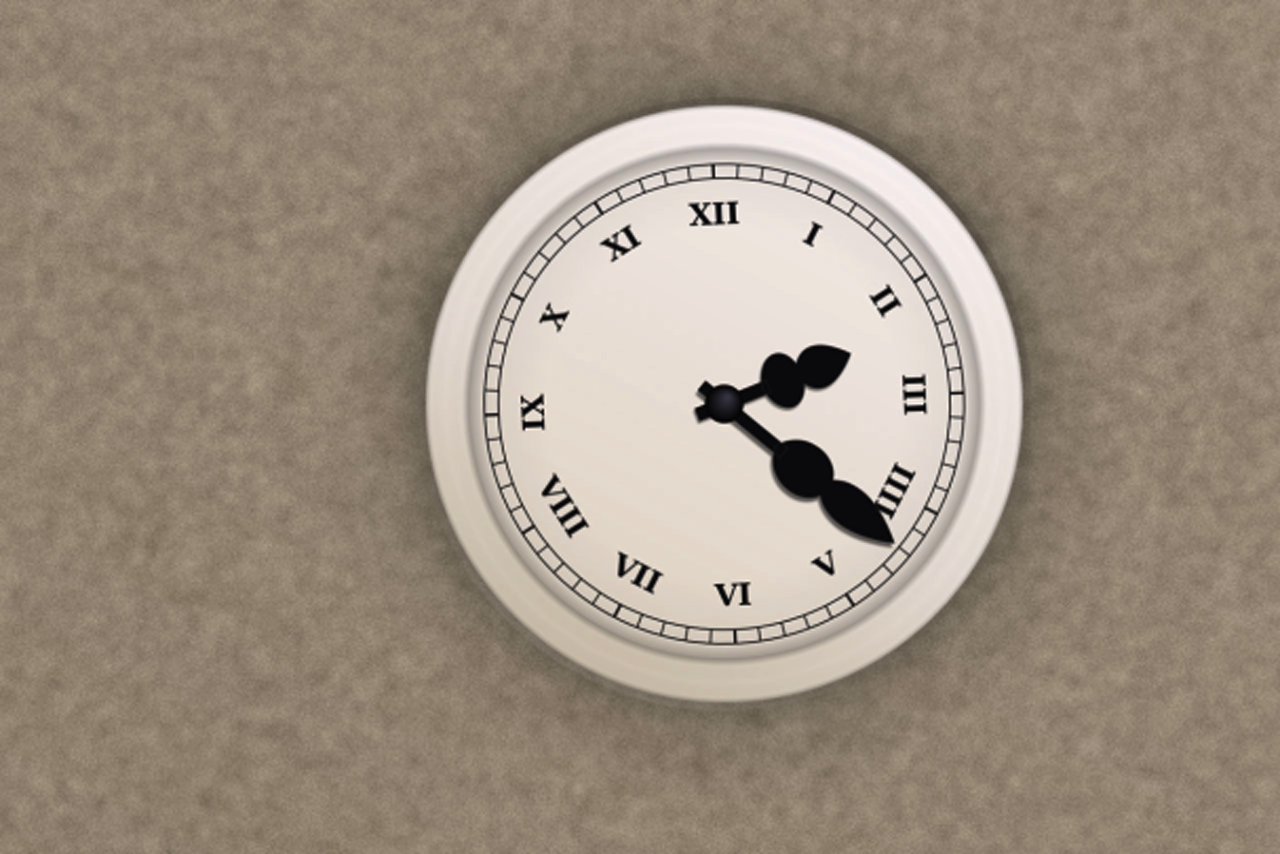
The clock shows 2.22
